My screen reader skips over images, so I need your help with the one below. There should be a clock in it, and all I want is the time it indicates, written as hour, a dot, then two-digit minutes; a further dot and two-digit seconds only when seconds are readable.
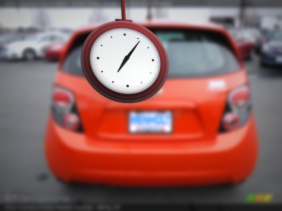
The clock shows 7.06
